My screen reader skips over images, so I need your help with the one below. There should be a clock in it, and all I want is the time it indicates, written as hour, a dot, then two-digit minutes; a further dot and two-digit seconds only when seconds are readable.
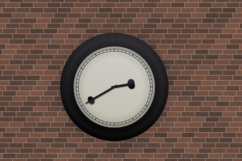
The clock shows 2.40
